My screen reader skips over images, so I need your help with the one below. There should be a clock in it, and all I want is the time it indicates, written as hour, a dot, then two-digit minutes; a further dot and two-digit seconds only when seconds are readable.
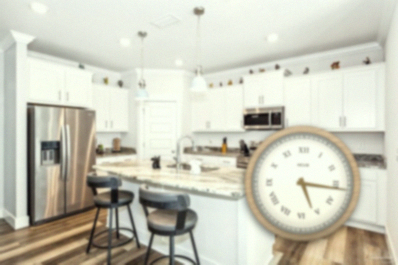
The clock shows 5.16
